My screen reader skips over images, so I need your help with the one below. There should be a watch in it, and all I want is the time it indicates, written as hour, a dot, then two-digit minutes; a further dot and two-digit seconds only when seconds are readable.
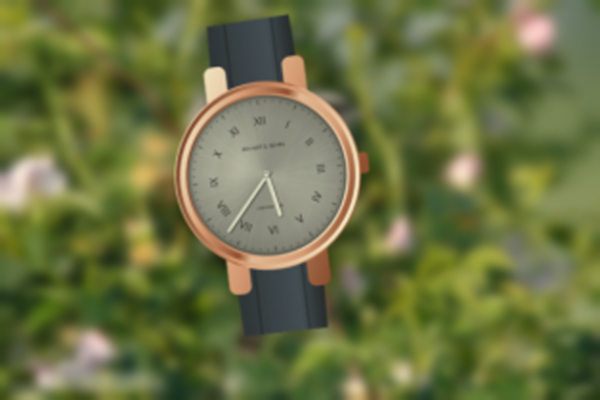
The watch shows 5.37
